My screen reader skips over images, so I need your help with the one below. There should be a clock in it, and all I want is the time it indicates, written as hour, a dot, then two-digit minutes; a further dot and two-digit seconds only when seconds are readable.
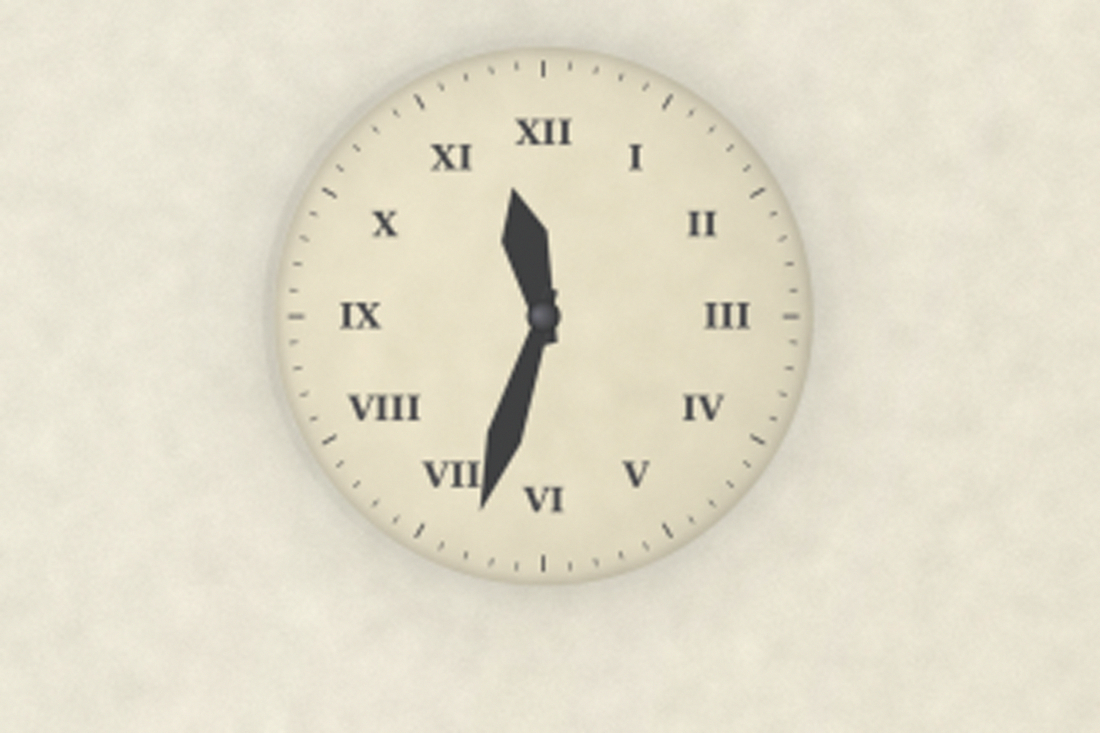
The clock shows 11.33
